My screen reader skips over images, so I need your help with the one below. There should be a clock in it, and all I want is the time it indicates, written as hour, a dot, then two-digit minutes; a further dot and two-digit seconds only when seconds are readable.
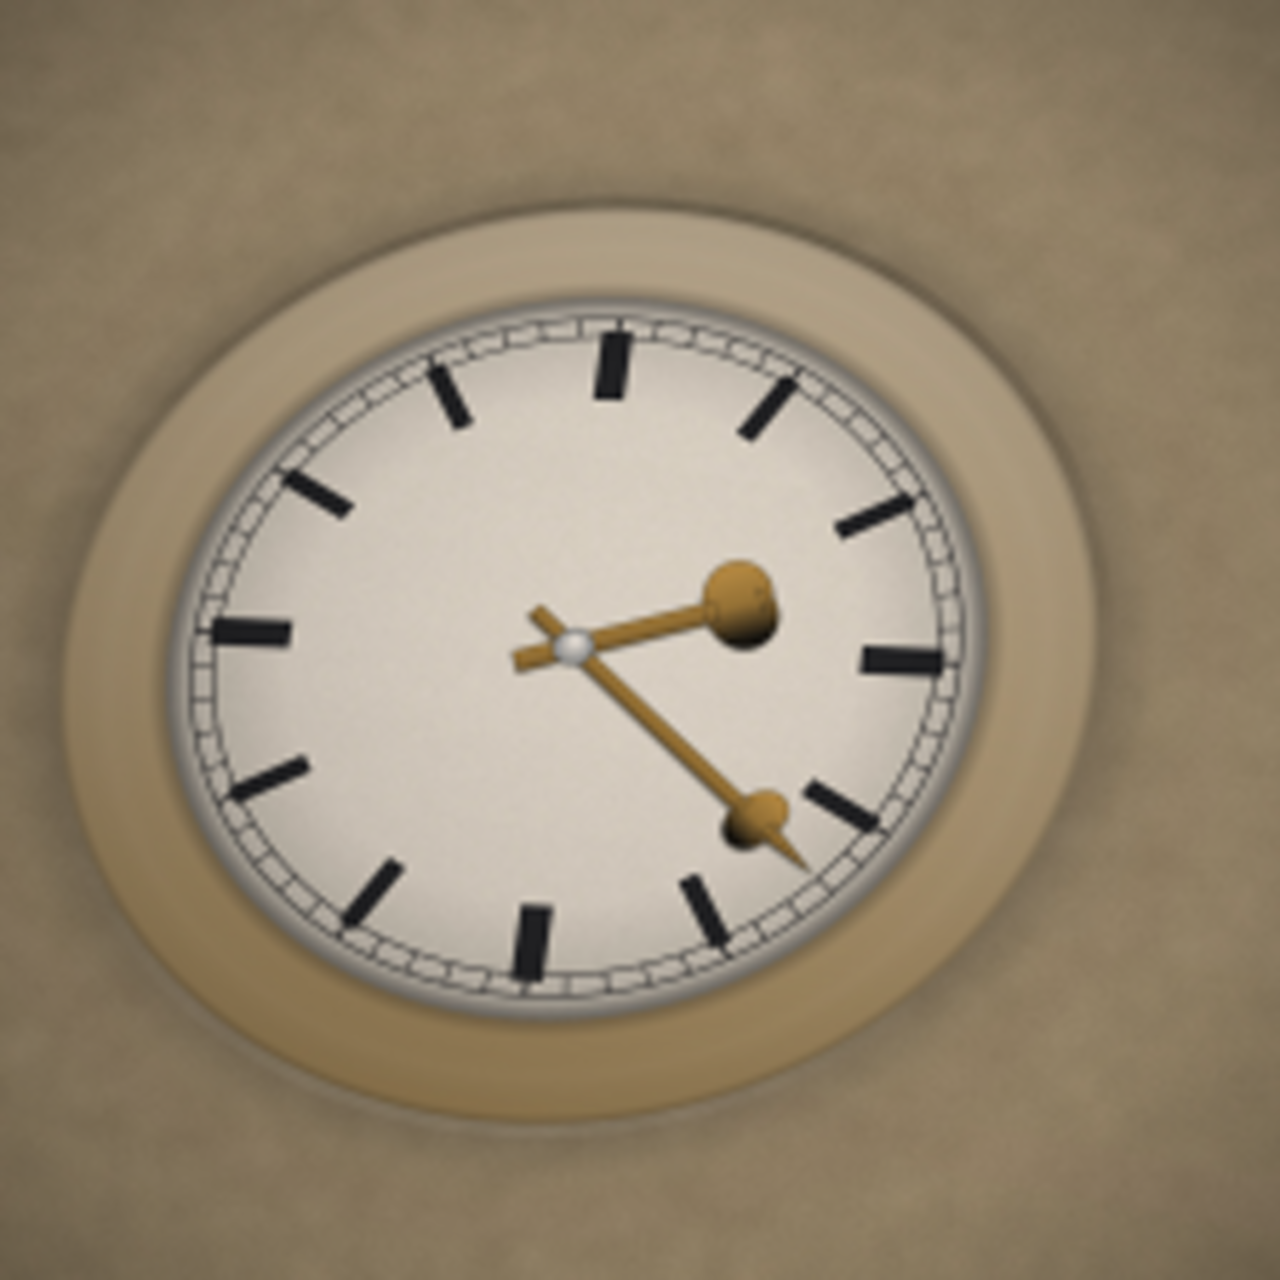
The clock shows 2.22
